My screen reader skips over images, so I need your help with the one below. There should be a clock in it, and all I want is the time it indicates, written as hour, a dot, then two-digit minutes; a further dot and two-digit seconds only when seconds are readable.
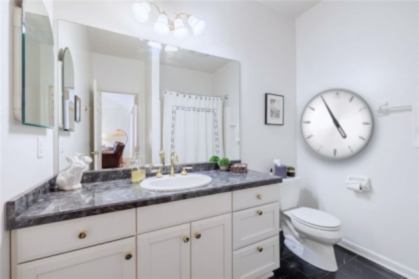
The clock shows 4.55
